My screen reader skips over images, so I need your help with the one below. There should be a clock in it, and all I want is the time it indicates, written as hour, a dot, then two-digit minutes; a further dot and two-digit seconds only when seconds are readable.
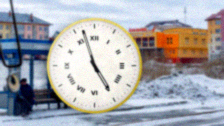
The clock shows 4.57
